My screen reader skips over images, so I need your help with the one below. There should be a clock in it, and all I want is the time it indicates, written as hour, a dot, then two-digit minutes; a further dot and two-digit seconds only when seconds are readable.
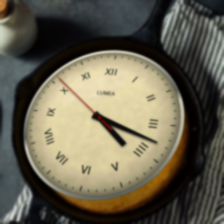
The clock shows 4.17.51
